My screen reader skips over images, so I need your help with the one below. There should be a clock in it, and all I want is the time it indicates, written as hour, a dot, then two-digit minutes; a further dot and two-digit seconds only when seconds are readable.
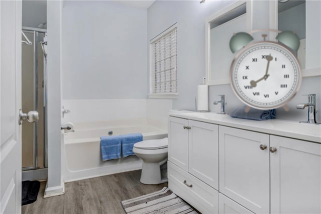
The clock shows 8.02
